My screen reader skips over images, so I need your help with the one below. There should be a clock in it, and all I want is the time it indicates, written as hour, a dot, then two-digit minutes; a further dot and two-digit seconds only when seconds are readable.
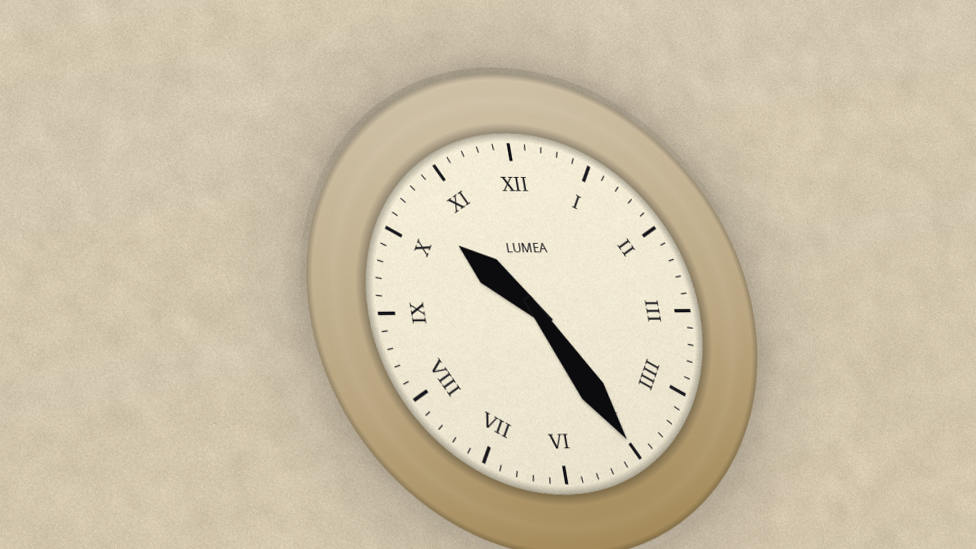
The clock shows 10.25
